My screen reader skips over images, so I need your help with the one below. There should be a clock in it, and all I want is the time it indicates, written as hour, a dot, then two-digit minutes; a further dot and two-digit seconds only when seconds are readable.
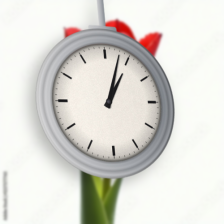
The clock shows 1.03
